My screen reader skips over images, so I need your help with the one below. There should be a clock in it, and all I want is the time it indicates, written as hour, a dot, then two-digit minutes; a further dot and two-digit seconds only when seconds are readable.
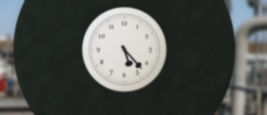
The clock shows 5.23
